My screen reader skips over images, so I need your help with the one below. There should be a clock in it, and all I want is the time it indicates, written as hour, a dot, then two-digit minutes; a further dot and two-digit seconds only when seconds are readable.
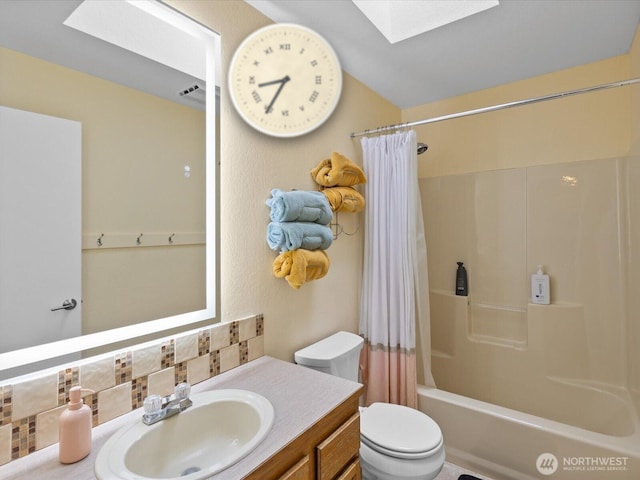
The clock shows 8.35
